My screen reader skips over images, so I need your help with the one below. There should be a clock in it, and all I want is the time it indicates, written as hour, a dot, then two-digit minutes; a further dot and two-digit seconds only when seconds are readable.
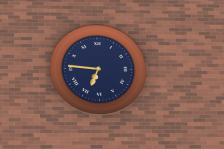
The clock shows 6.46
